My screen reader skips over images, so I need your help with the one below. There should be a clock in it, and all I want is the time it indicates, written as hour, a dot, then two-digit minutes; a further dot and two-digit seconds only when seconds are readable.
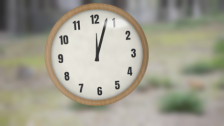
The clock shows 12.03
